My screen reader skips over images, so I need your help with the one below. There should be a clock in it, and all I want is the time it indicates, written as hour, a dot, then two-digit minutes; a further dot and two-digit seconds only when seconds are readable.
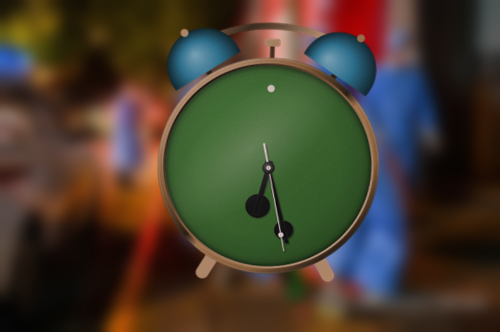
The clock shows 6.27.28
